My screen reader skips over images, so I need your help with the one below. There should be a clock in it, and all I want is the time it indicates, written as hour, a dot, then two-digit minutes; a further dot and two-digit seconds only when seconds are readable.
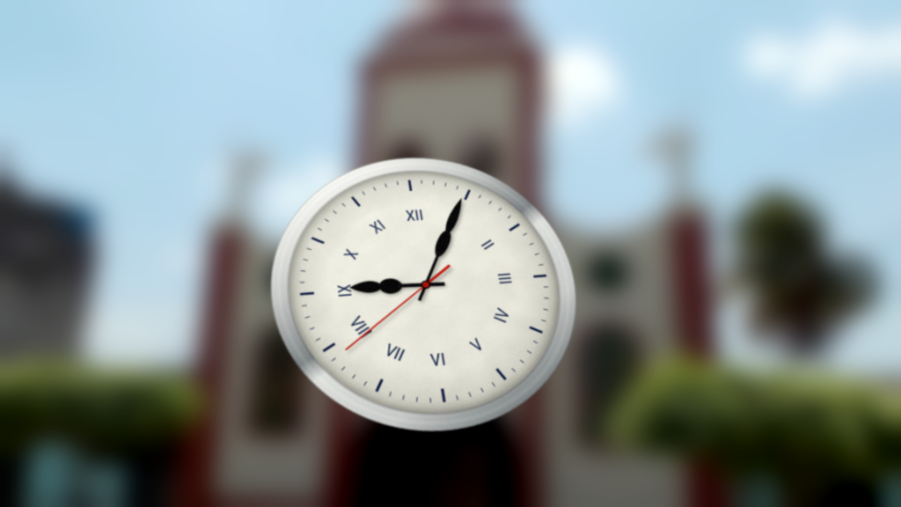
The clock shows 9.04.39
